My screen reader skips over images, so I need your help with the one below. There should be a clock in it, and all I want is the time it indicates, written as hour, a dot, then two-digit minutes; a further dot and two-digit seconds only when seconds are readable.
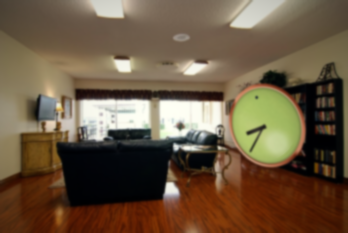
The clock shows 8.37
